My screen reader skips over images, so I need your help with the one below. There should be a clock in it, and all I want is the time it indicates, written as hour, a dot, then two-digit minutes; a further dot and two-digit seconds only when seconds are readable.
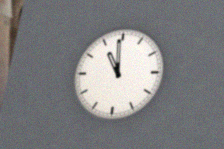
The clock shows 10.59
